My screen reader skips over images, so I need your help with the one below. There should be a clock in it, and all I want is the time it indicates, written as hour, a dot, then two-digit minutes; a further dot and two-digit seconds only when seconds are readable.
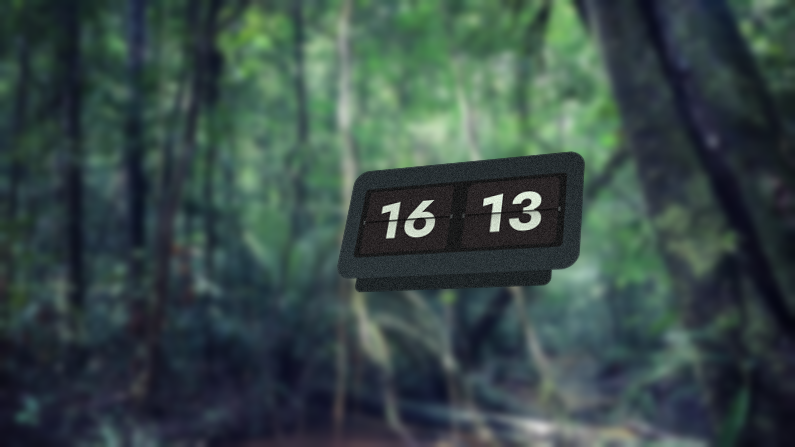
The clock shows 16.13
